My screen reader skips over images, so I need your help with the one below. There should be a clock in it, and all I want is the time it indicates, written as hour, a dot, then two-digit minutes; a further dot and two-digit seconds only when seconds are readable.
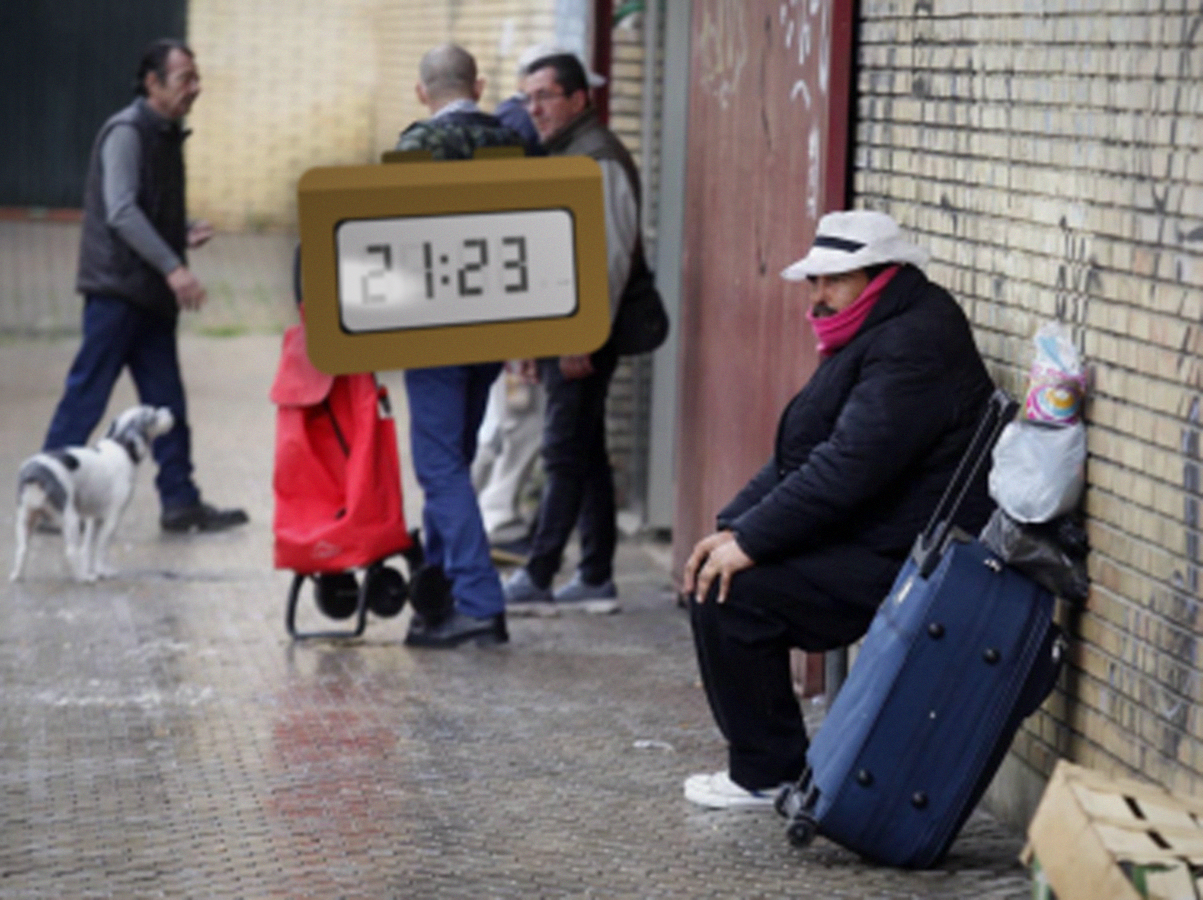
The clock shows 21.23
